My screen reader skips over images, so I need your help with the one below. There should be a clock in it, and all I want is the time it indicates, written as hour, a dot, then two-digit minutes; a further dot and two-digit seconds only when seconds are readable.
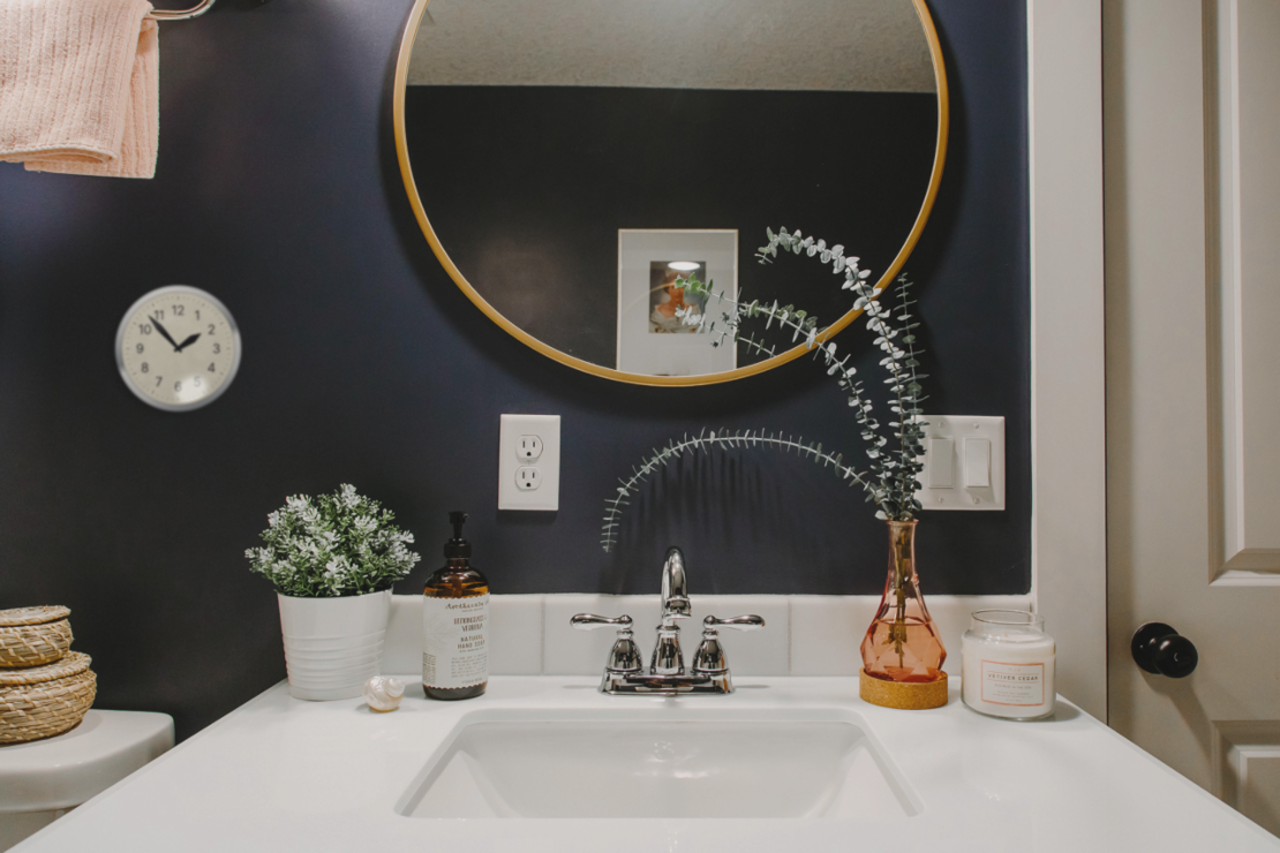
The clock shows 1.53
